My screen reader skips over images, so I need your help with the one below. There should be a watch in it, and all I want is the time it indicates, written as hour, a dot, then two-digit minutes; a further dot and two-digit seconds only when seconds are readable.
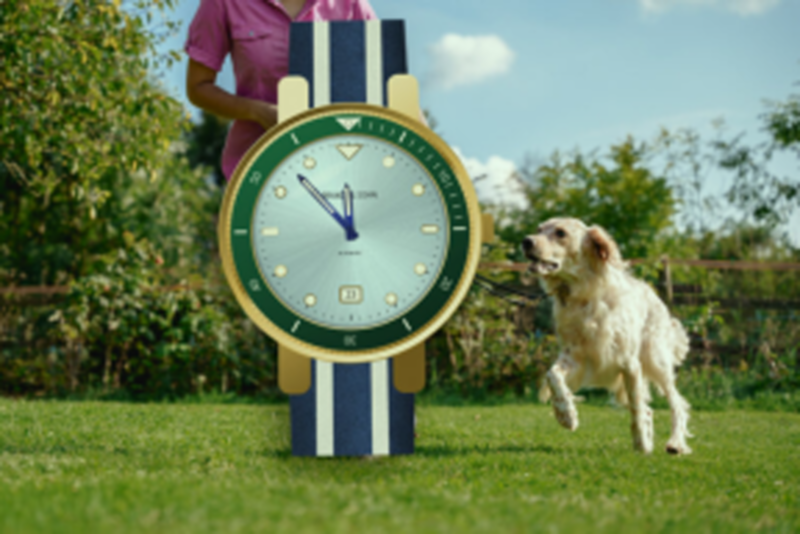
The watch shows 11.53
